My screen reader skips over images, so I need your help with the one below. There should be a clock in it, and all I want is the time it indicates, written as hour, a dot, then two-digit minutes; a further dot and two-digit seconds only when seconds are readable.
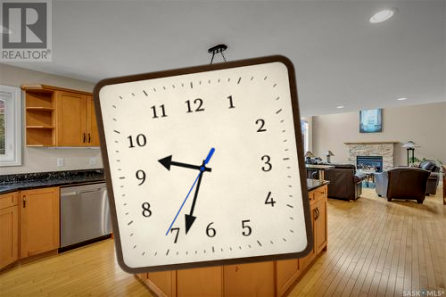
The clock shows 9.33.36
